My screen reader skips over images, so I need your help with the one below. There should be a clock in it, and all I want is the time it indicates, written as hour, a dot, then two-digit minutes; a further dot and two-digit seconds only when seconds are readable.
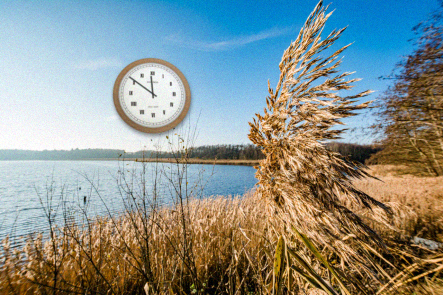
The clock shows 11.51
